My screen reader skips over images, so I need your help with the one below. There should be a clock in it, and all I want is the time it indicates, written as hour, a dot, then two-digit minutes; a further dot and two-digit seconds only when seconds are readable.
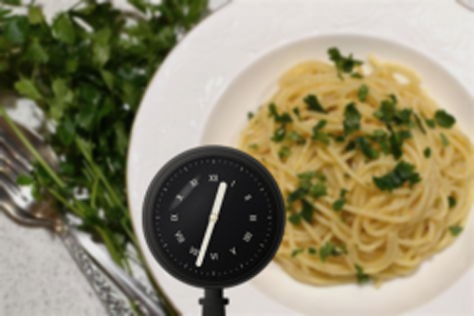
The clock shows 12.33
